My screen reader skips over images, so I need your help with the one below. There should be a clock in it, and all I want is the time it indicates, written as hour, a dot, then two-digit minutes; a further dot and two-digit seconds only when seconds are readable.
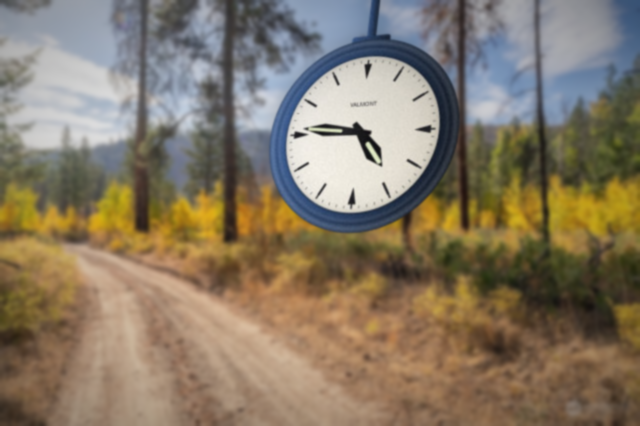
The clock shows 4.46
